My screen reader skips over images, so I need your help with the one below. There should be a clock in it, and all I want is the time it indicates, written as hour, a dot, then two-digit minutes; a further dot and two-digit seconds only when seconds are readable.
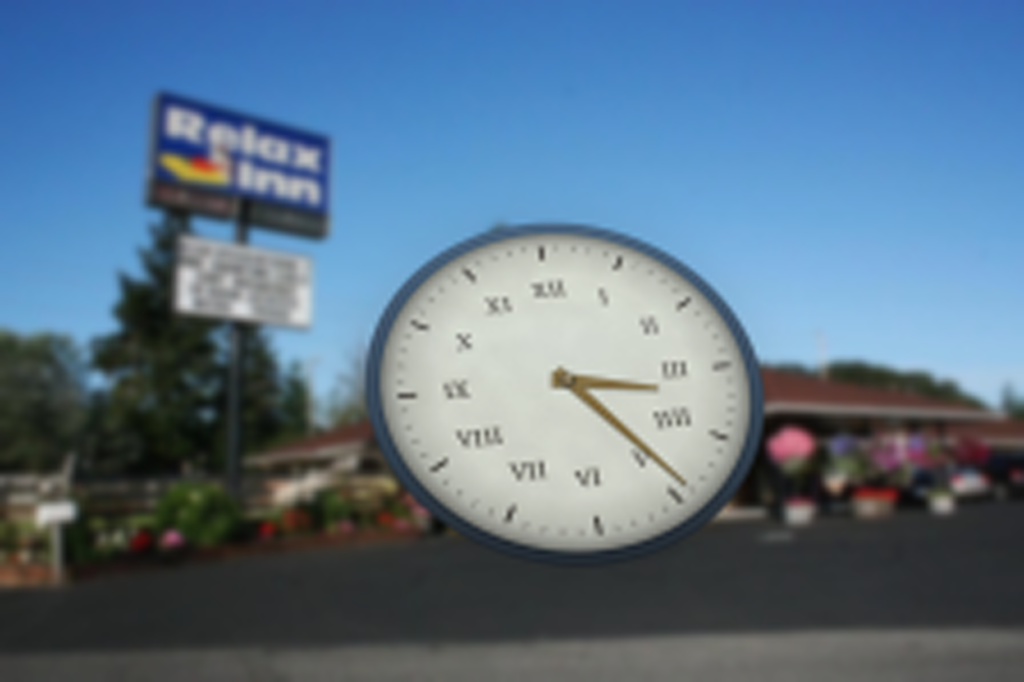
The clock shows 3.24
